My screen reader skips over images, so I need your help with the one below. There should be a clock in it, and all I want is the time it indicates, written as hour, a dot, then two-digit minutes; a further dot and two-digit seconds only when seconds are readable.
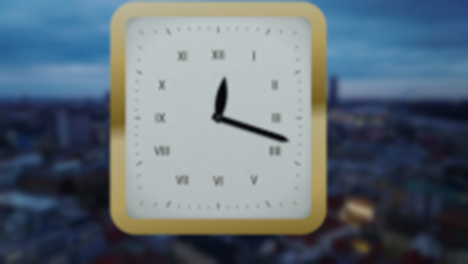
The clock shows 12.18
